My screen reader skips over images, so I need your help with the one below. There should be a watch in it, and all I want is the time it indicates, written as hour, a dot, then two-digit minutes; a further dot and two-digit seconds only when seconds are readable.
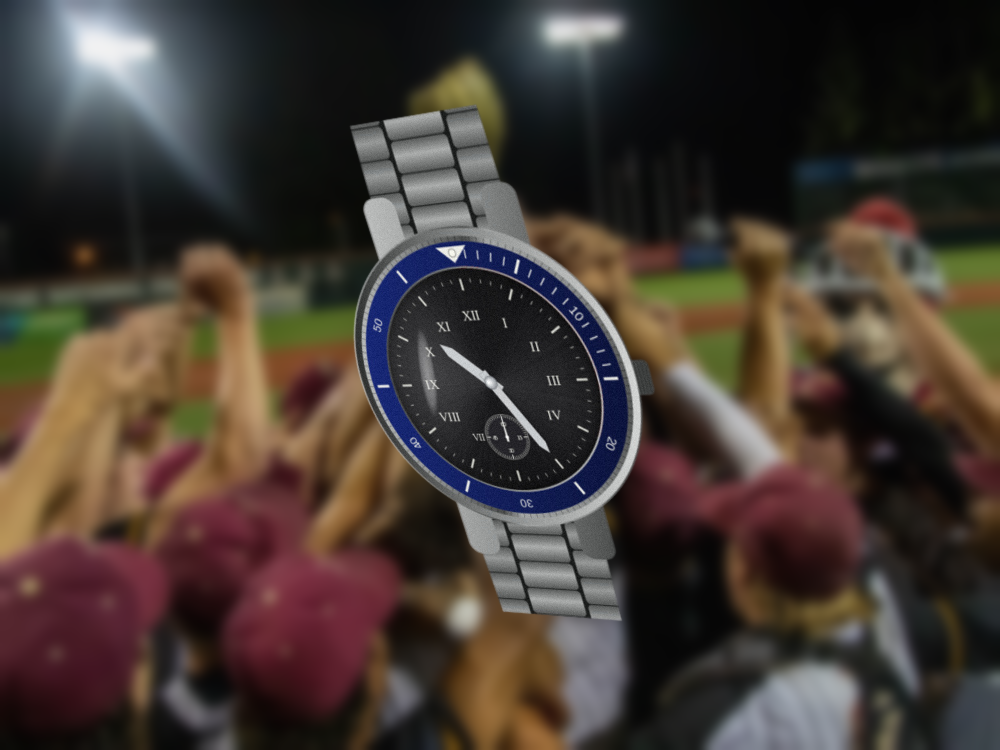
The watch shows 10.25
